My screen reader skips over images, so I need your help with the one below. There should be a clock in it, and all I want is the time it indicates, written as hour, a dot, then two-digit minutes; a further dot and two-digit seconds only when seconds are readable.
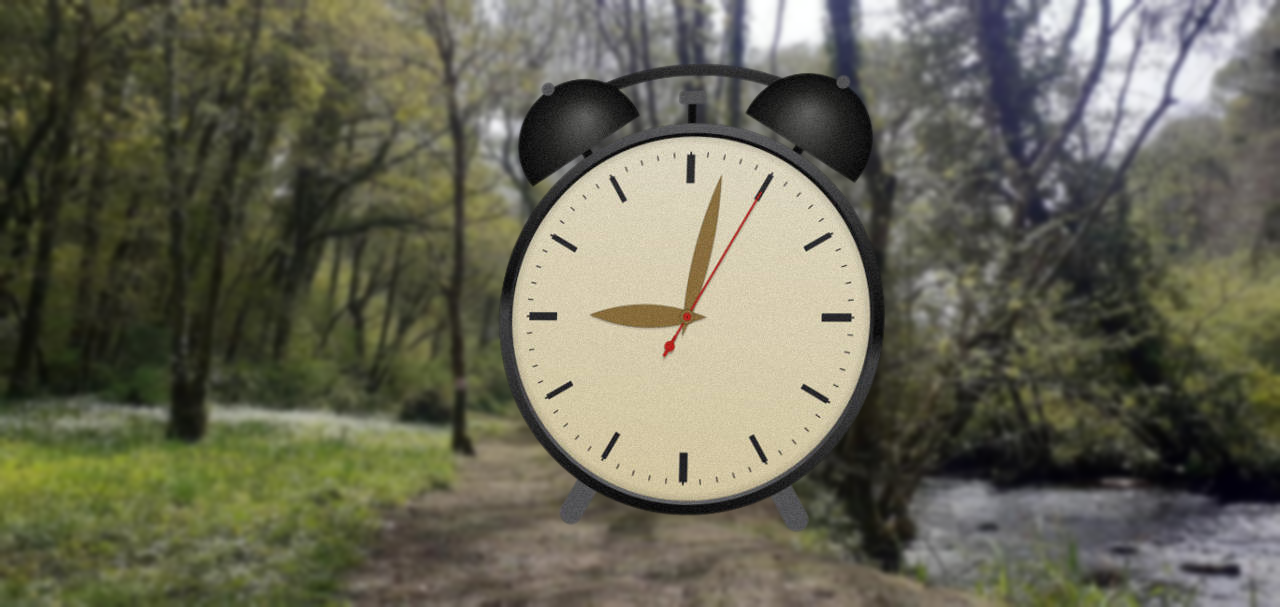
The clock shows 9.02.05
